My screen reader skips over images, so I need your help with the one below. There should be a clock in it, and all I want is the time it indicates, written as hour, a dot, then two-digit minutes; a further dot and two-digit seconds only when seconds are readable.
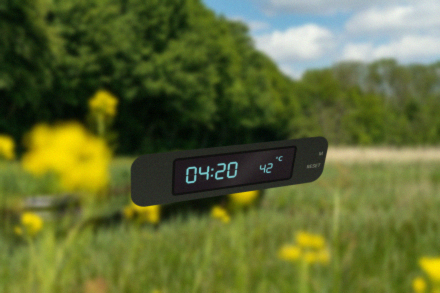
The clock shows 4.20
